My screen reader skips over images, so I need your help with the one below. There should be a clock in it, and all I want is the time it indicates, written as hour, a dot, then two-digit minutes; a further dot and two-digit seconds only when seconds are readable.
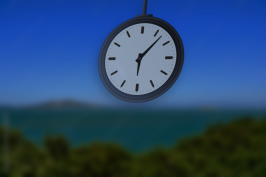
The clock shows 6.07
